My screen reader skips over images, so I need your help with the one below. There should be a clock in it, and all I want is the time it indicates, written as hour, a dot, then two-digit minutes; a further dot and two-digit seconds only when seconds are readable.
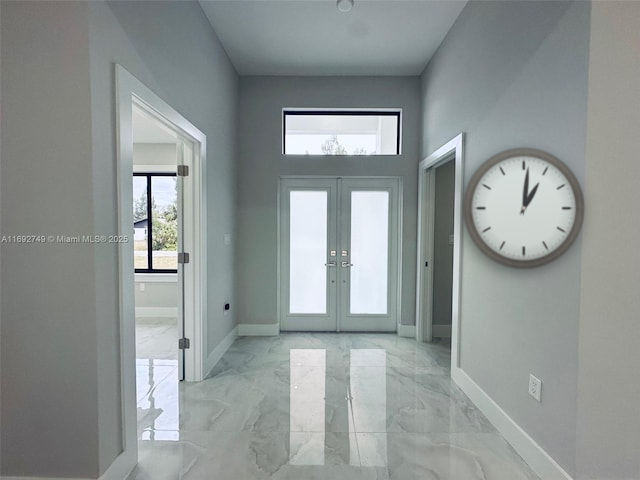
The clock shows 1.01
